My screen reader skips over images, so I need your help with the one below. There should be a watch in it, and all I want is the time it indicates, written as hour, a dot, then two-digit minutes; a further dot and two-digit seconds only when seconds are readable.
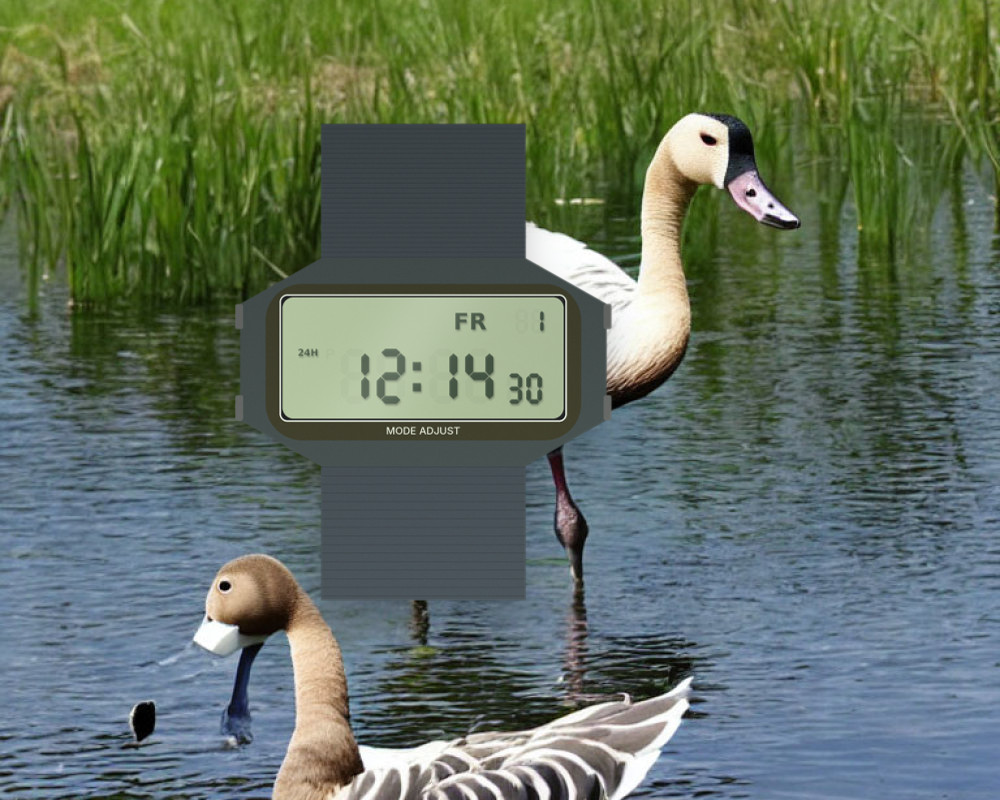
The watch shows 12.14.30
